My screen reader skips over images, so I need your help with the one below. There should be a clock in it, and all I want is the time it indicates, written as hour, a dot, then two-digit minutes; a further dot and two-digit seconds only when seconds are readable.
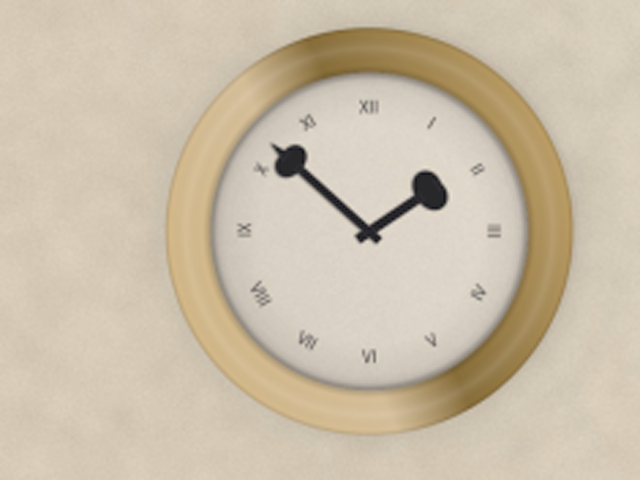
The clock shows 1.52
